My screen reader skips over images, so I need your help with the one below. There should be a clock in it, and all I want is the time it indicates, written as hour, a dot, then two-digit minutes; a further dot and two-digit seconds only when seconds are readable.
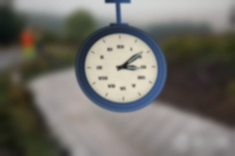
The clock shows 3.09
